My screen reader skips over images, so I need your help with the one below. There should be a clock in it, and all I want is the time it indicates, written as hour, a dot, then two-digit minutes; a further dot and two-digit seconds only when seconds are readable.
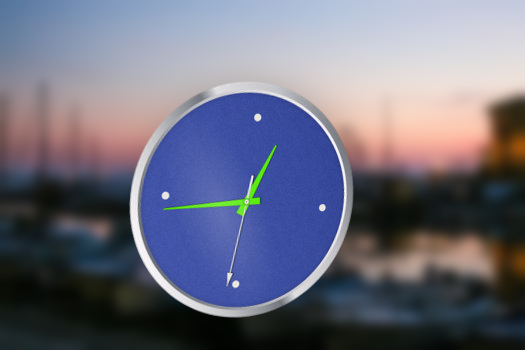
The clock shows 12.43.31
